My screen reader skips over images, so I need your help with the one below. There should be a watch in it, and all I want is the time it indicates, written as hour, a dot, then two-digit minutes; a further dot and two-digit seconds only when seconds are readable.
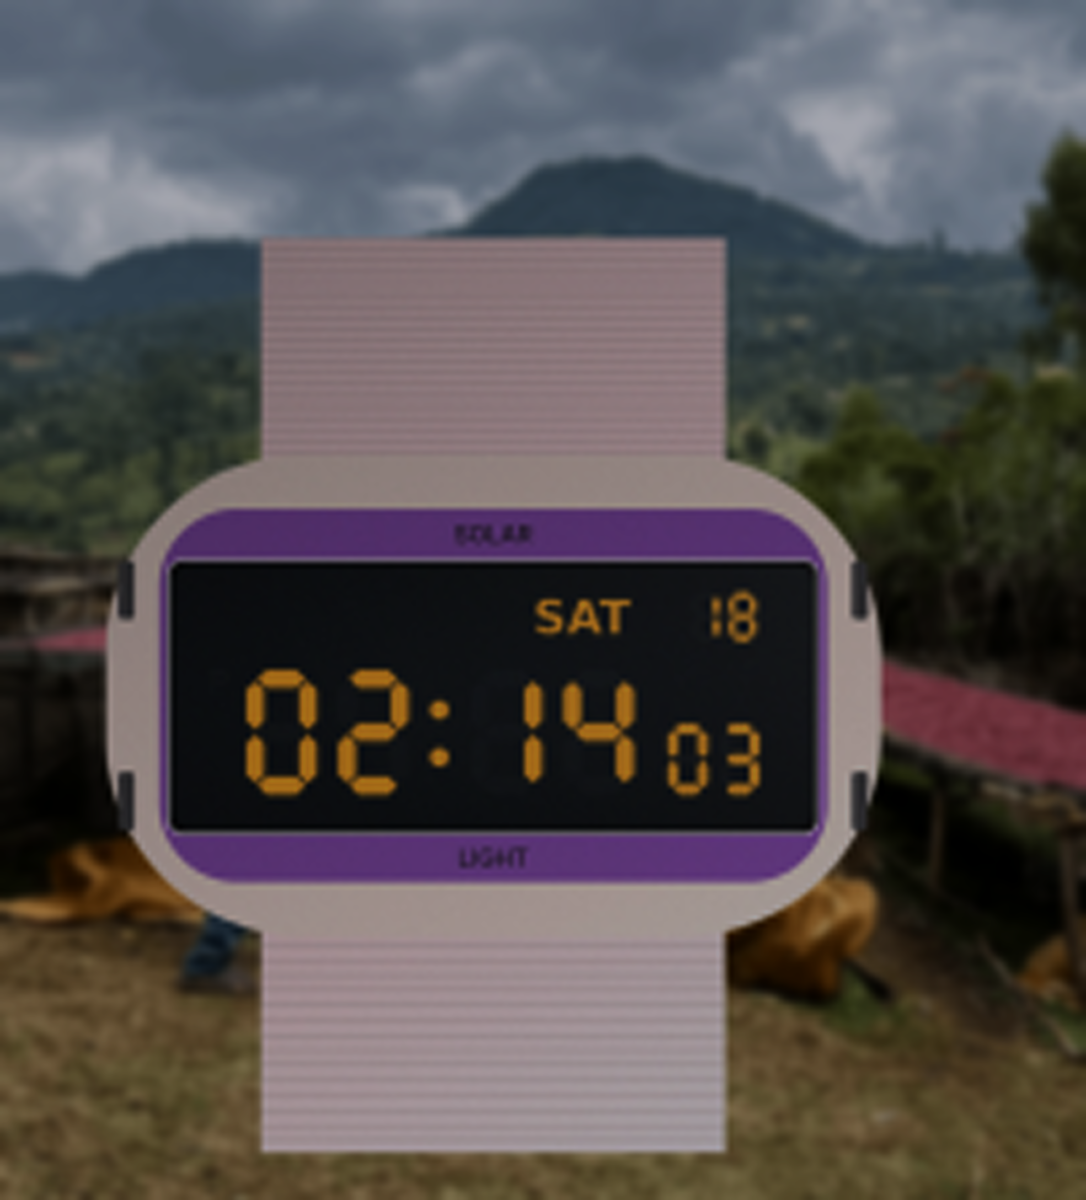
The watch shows 2.14.03
